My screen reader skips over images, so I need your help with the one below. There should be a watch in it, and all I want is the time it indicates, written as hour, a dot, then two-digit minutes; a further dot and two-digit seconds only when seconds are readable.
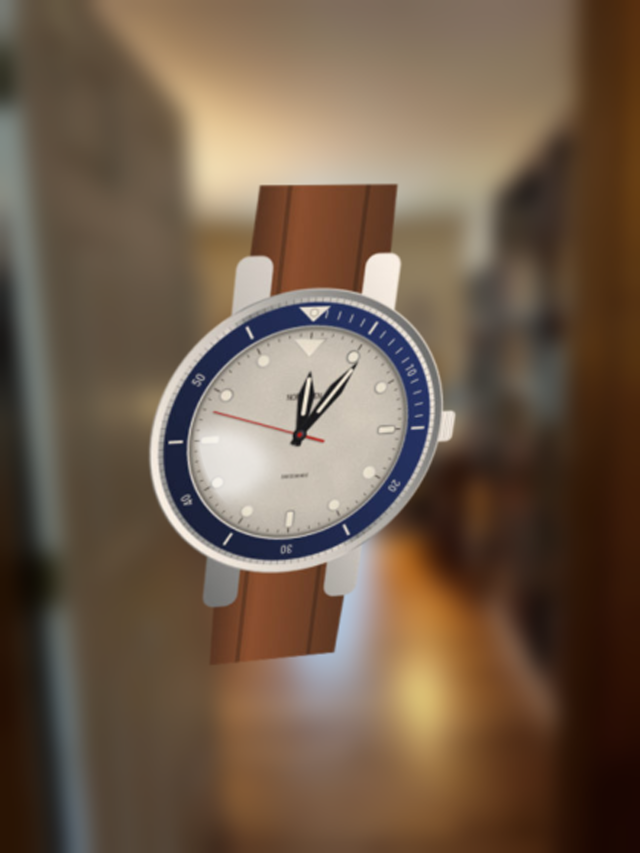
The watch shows 12.05.48
